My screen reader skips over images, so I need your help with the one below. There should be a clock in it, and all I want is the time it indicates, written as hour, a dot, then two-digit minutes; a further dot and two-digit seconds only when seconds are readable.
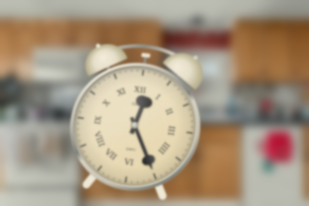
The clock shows 12.25
